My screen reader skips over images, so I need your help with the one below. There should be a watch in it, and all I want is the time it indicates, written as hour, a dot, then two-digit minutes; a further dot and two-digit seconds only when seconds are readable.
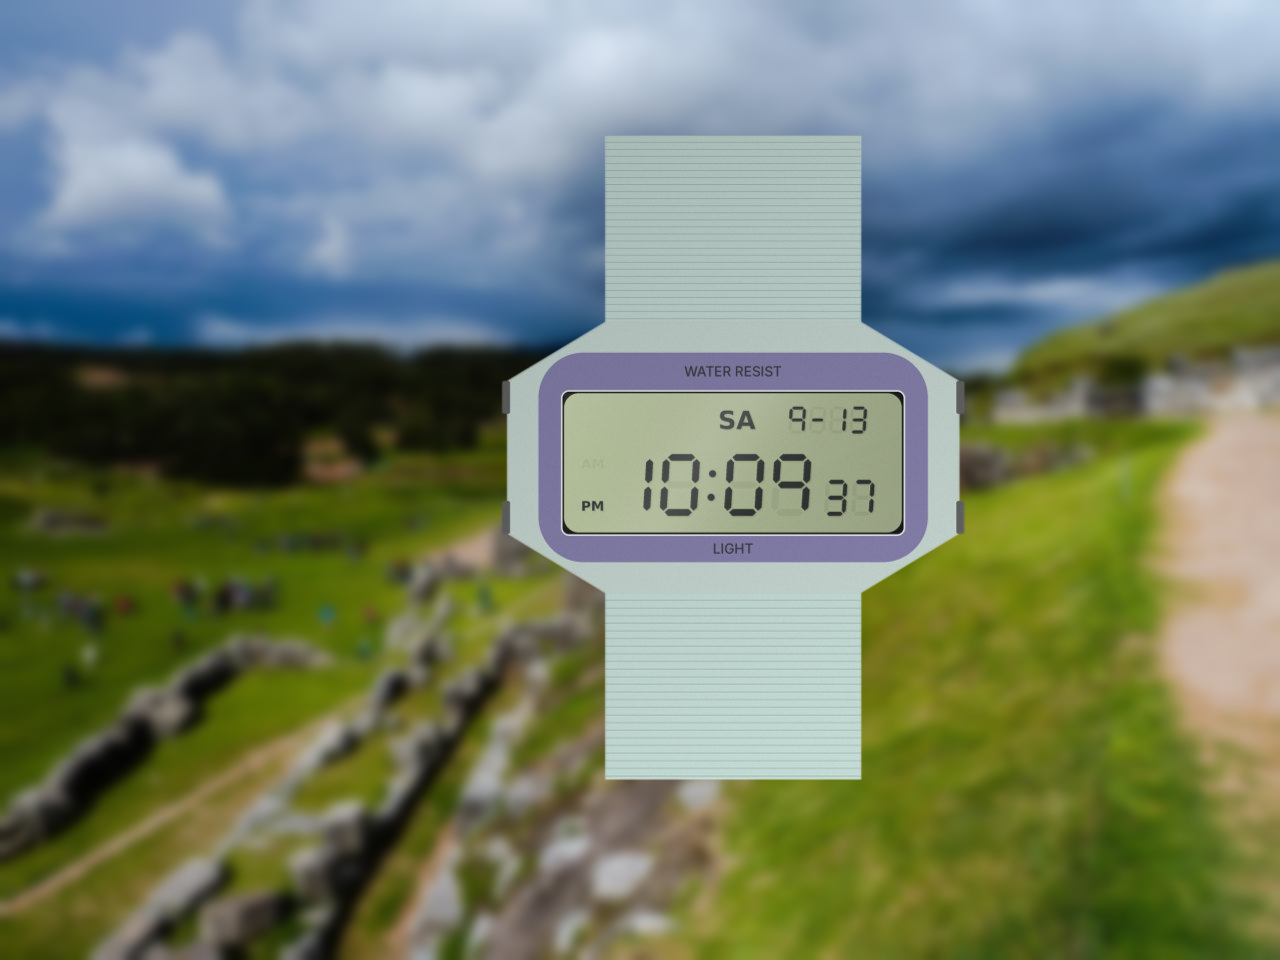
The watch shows 10.09.37
